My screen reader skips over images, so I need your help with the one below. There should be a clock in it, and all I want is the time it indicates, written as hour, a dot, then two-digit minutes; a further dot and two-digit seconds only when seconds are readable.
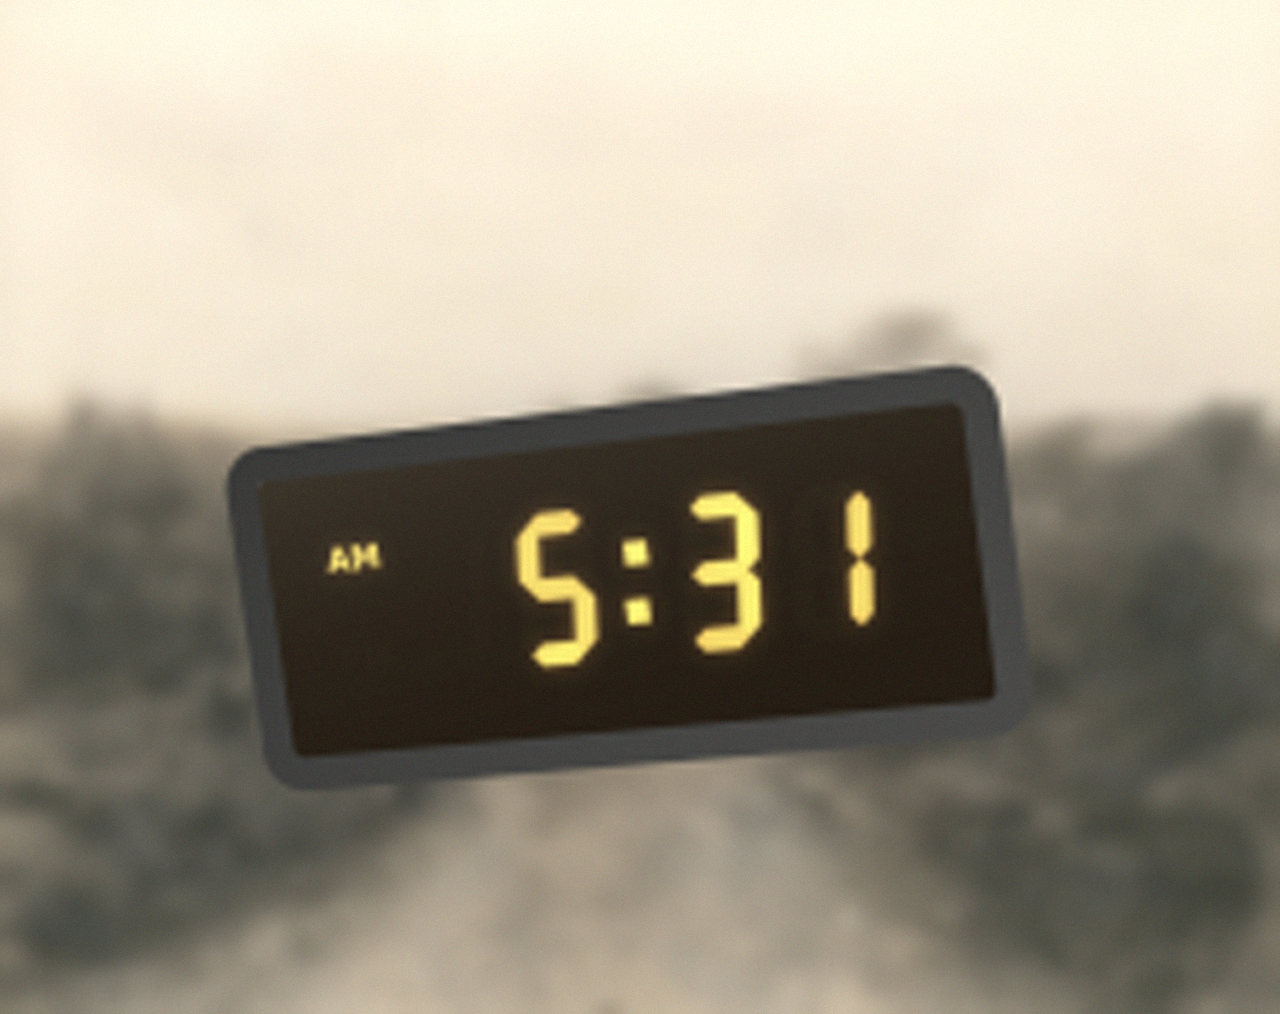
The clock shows 5.31
